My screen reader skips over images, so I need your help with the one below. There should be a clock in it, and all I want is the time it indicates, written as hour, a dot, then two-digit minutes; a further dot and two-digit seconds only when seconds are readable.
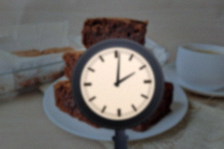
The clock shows 2.01
